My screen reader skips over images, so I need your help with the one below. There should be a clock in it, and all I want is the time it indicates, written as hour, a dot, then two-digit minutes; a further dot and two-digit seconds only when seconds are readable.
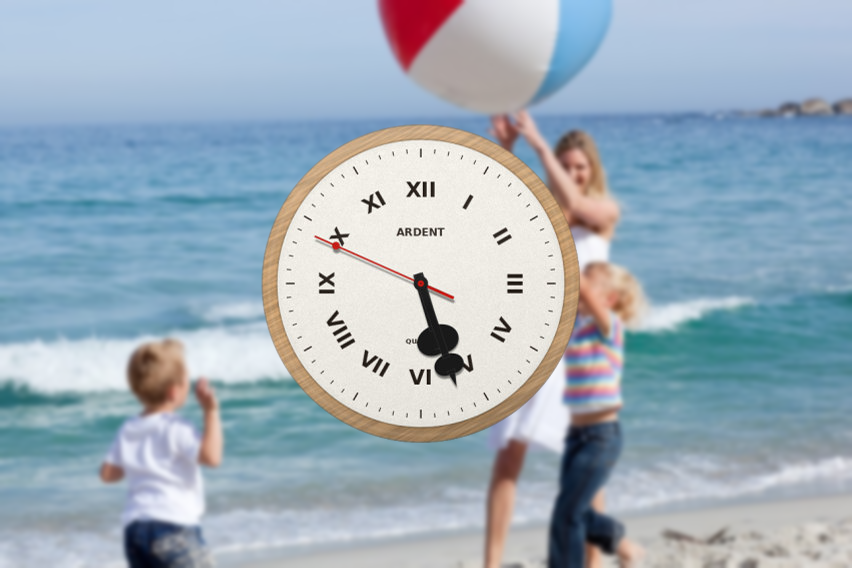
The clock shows 5.26.49
